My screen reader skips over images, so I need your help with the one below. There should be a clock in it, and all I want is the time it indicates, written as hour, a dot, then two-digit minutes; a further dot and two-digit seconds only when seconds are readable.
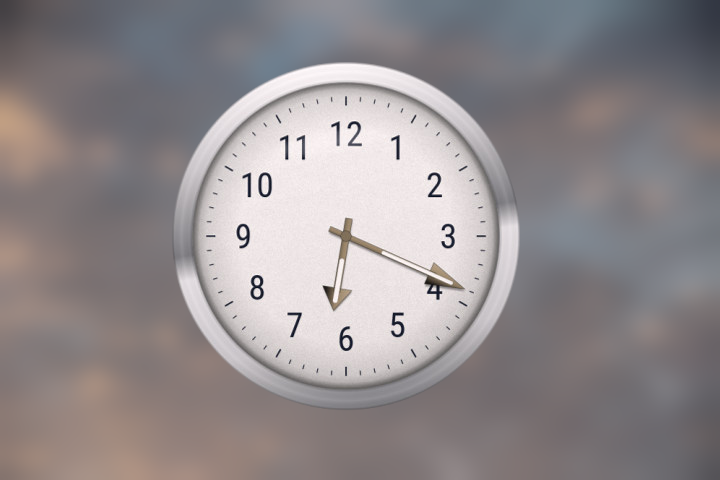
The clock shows 6.19
